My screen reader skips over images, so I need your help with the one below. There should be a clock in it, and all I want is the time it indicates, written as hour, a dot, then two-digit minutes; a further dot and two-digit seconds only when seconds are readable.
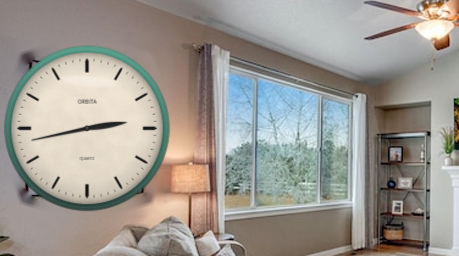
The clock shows 2.43
